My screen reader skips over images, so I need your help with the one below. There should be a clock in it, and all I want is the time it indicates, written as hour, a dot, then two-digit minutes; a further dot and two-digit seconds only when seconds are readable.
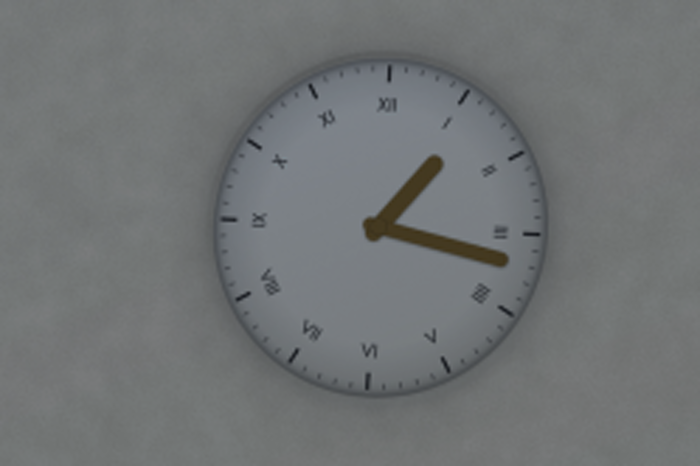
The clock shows 1.17
